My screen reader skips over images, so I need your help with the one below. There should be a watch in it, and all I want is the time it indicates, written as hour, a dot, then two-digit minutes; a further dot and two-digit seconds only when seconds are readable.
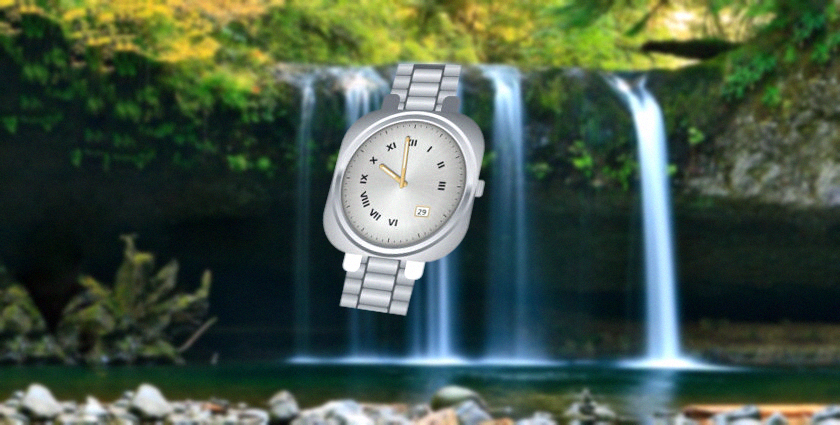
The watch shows 9.59
